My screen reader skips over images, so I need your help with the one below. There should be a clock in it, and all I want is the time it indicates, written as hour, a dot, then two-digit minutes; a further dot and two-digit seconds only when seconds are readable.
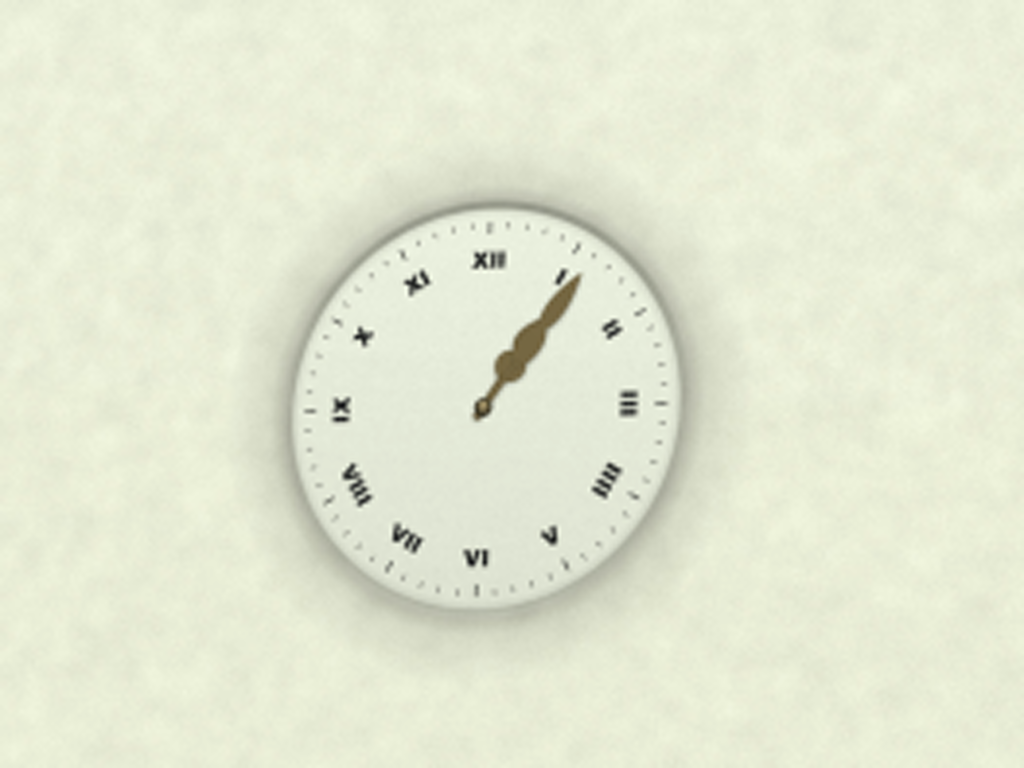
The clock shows 1.06
